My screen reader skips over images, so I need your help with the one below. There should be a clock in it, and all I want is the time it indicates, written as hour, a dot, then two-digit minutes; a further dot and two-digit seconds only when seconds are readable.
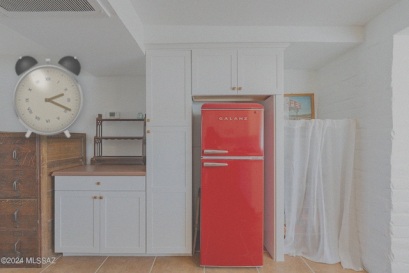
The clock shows 2.19
